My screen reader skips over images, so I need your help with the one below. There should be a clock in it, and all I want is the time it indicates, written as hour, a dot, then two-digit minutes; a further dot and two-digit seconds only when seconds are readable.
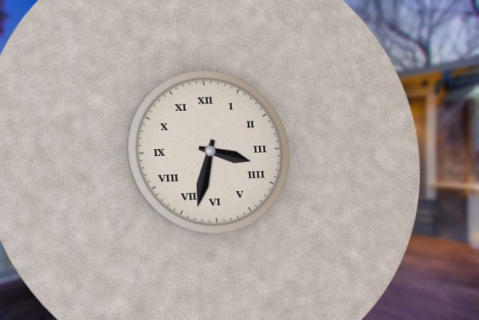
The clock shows 3.33
